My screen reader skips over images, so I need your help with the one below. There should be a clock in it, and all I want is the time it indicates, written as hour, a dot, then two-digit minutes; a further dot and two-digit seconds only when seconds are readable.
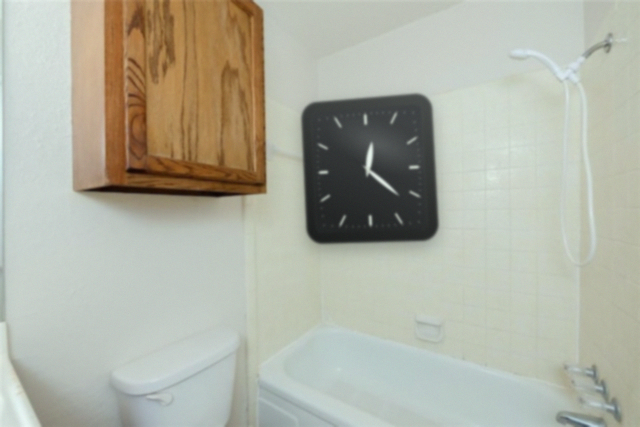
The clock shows 12.22
